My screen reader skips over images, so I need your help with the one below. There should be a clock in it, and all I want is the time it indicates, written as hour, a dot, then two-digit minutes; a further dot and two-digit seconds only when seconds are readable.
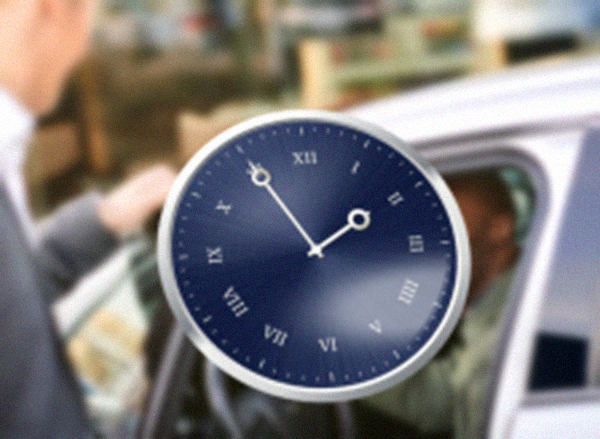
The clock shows 1.55
